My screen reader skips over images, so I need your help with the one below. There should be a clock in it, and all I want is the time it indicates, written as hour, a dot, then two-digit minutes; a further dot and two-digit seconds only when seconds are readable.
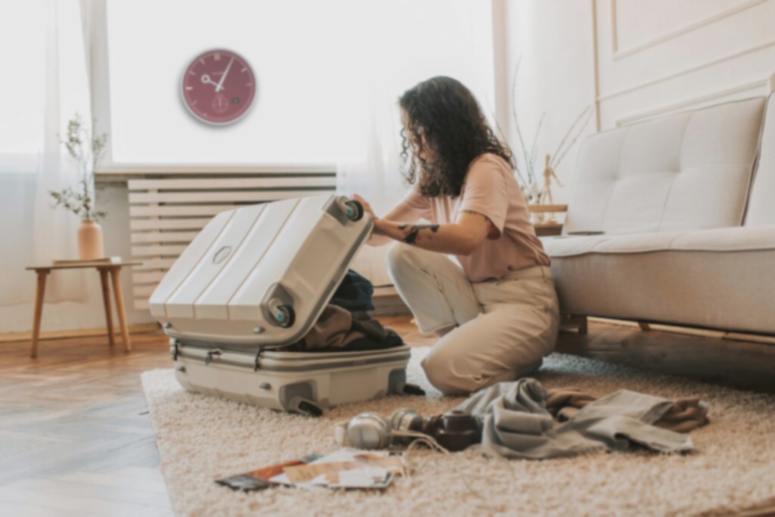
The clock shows 10.05
